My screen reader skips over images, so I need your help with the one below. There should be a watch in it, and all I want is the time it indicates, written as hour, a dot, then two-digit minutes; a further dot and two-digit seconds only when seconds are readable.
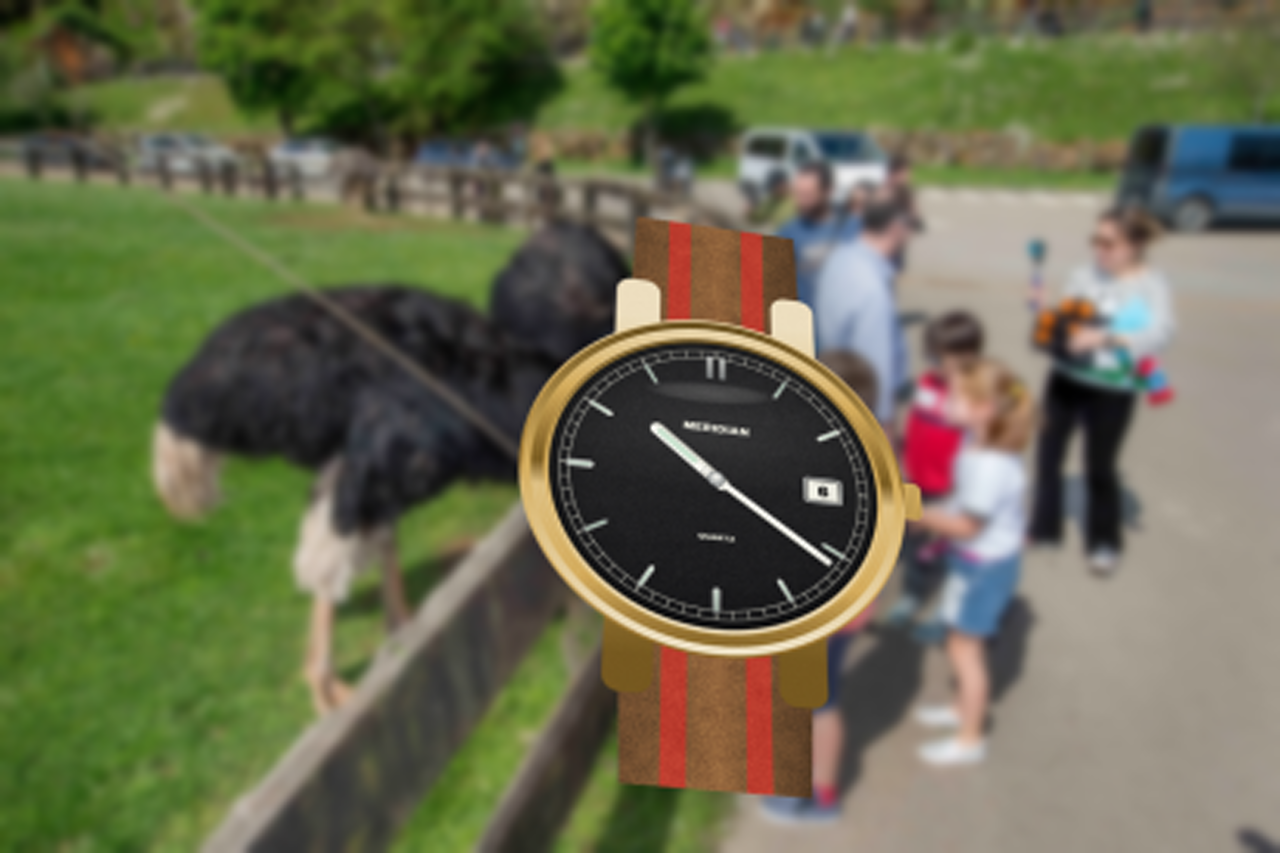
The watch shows 10.21
